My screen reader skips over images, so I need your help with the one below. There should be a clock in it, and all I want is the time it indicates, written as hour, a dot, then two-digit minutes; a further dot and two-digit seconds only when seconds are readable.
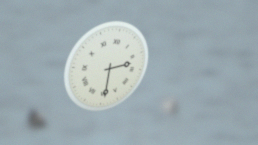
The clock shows 2.29
